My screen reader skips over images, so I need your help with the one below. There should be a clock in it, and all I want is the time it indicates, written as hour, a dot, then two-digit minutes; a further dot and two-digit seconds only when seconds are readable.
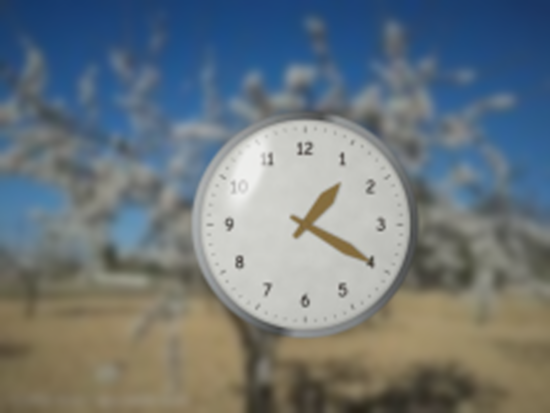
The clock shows 1.20
